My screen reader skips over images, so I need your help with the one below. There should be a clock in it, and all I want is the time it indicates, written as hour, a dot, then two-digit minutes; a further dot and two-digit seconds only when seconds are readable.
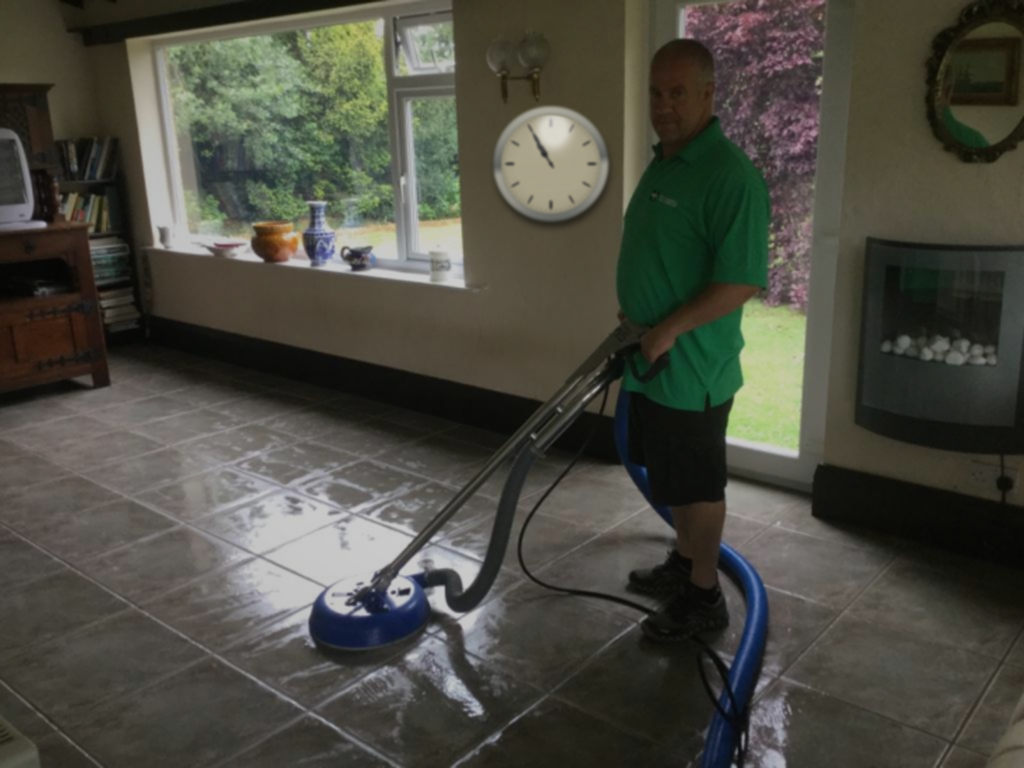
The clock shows 10.55
